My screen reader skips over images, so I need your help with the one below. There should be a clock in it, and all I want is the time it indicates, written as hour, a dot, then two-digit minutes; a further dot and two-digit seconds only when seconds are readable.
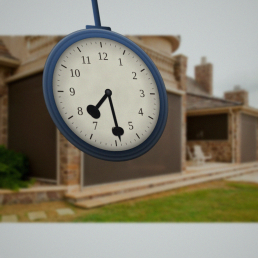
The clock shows 7.29
